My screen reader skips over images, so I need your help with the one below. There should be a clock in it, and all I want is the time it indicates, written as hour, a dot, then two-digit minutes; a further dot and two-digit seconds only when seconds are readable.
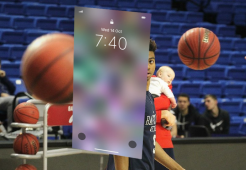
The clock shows 7.40
